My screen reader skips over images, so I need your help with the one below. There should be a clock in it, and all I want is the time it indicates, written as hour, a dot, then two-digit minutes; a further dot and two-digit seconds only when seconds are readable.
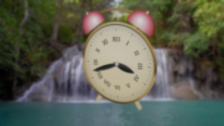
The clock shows 3.42
